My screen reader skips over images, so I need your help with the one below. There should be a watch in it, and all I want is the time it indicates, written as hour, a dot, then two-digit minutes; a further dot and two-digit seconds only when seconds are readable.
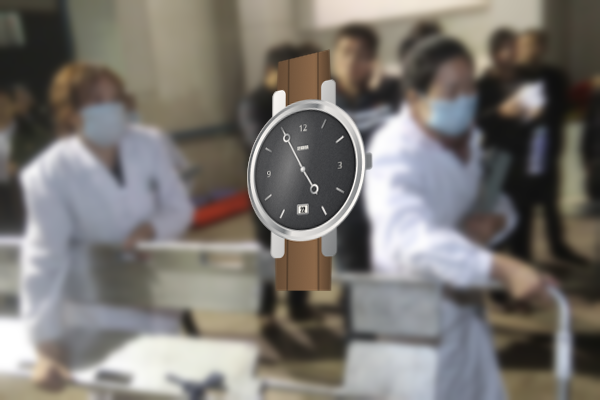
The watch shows 4.55
